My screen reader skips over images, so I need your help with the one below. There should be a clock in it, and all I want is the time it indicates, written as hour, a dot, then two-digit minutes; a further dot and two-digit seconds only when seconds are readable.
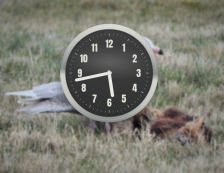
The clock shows 5.43
